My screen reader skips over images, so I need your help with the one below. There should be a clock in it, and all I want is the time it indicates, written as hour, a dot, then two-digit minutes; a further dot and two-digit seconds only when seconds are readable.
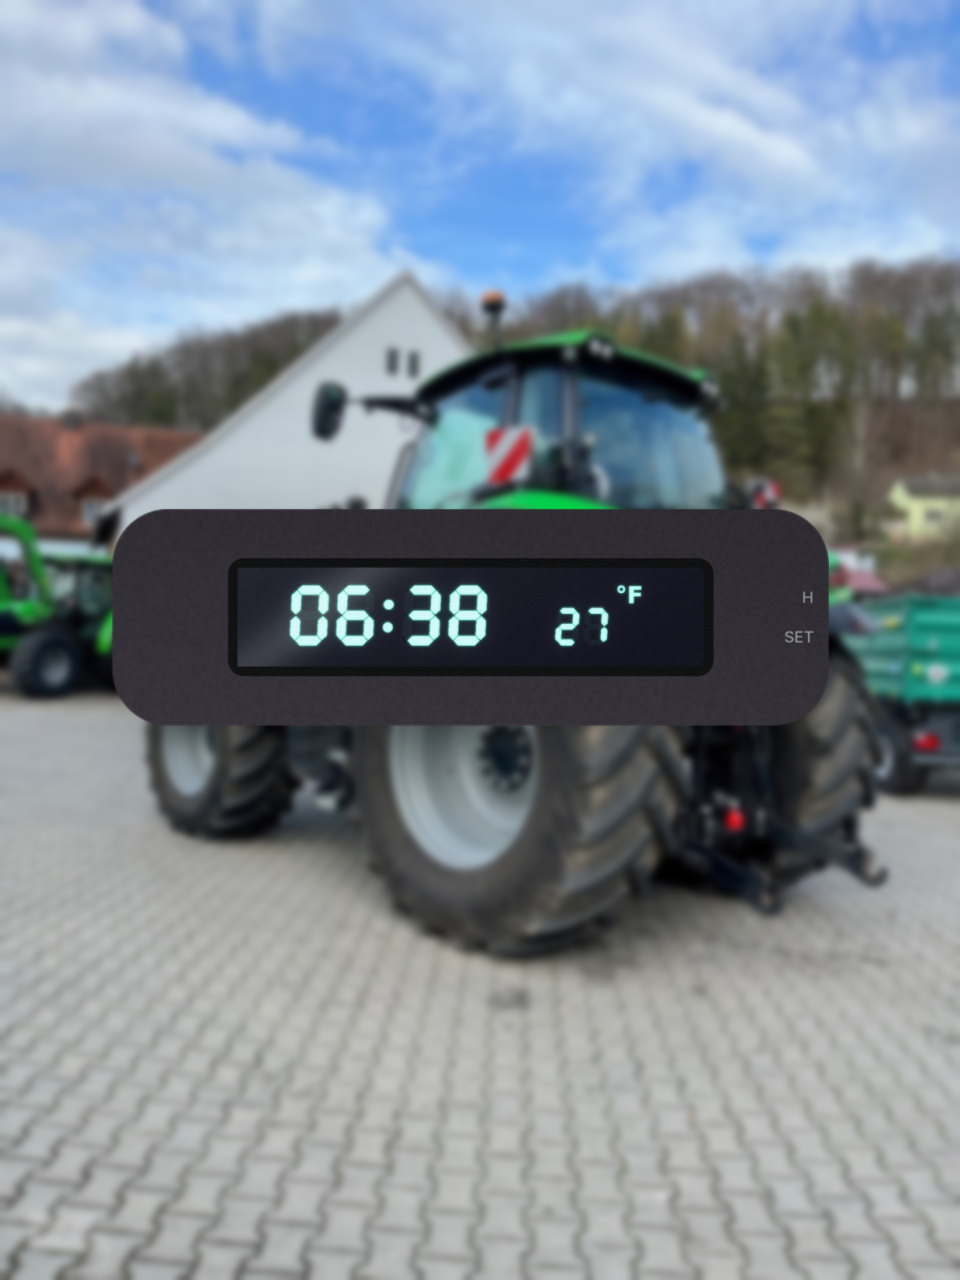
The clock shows 6.38
